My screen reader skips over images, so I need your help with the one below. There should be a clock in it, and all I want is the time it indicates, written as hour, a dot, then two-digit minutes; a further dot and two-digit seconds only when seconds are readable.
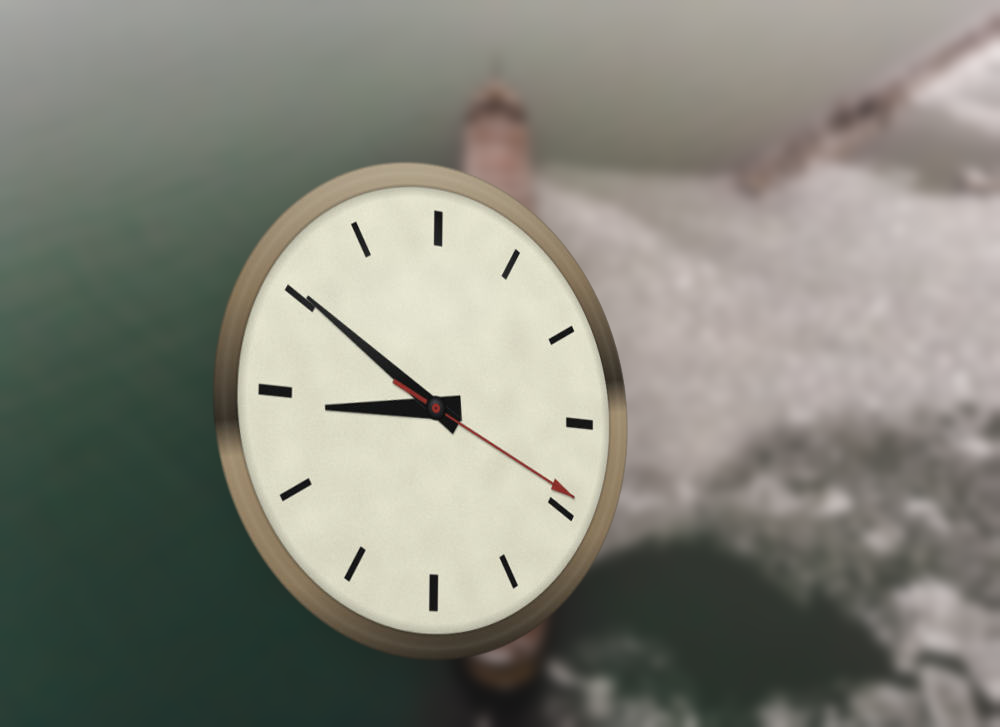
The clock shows 8.50.19
